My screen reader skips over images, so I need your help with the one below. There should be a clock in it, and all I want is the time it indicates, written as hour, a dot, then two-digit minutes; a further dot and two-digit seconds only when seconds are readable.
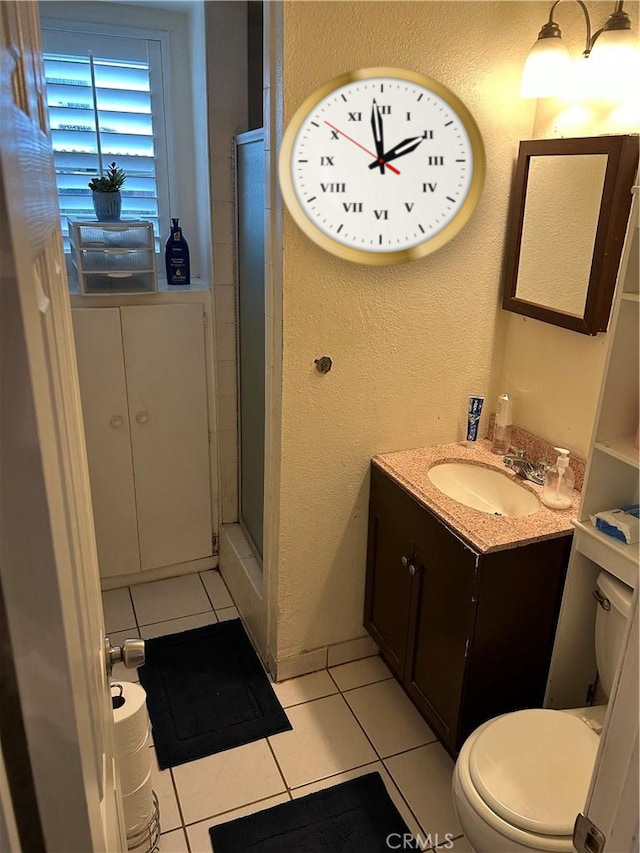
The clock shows 1.58.51
